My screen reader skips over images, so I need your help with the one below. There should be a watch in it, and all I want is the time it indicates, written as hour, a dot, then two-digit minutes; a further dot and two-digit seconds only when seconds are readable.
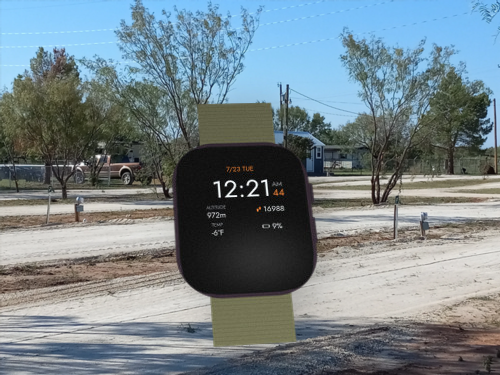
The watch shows 12.21.44
